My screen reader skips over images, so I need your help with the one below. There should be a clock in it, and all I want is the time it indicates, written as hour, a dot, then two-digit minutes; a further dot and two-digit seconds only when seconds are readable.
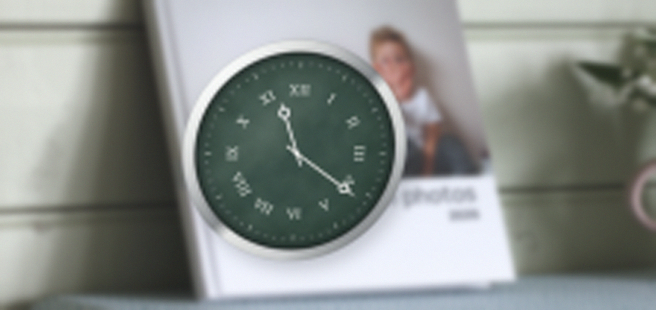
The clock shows 11.21
